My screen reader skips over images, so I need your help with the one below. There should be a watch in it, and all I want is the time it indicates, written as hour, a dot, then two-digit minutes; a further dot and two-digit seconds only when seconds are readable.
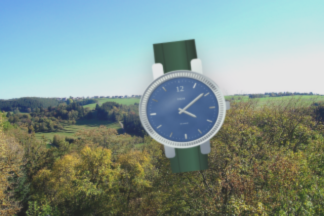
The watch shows 4.09
